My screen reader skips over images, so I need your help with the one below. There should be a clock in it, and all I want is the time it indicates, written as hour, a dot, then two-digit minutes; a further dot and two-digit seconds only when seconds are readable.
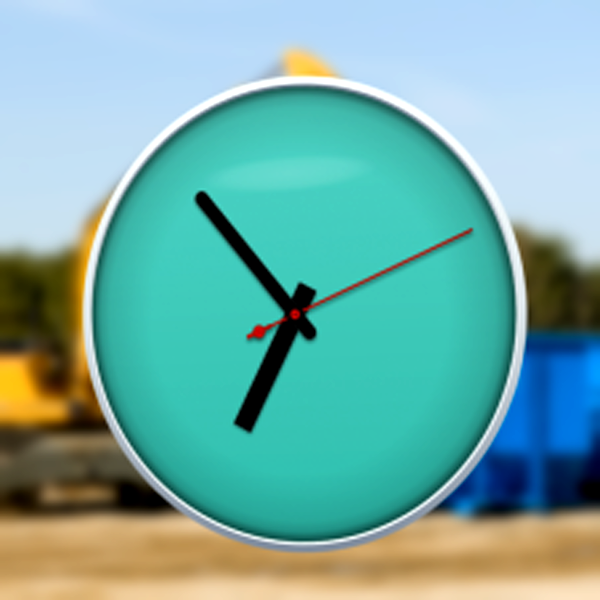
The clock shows 6.53.11
